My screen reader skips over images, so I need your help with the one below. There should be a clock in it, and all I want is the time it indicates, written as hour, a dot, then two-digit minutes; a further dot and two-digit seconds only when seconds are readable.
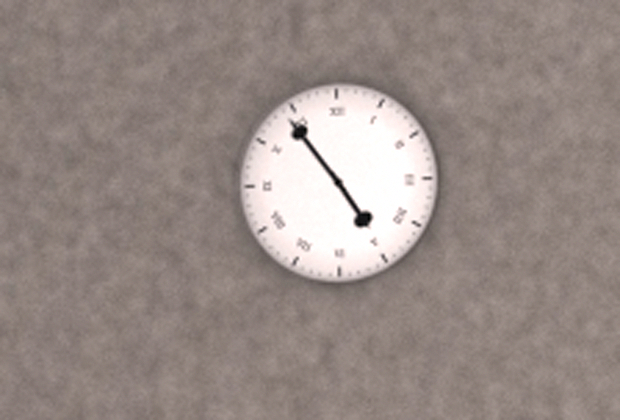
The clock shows 4.54
